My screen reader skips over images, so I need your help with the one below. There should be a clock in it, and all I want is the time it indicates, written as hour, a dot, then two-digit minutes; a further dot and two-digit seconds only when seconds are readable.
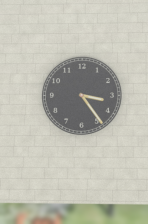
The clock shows 3.24
